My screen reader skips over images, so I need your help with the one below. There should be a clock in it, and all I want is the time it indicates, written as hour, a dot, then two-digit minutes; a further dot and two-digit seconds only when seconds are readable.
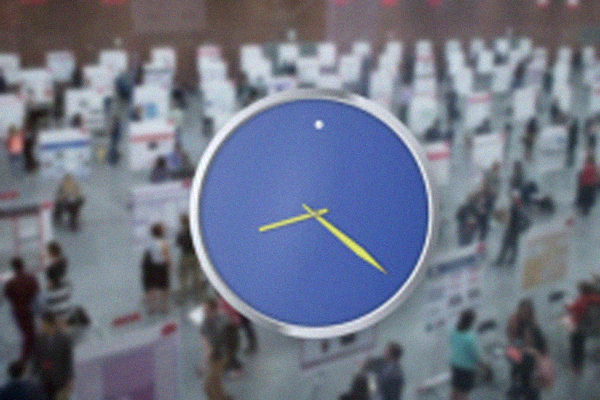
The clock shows 8.21
